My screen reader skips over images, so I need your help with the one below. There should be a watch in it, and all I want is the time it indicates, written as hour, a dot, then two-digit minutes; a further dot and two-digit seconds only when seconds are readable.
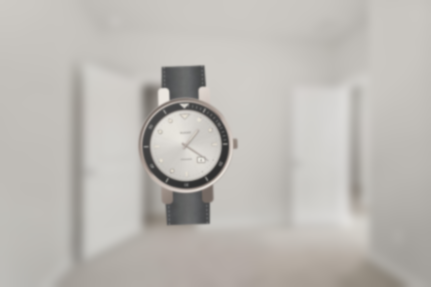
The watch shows 1.21
